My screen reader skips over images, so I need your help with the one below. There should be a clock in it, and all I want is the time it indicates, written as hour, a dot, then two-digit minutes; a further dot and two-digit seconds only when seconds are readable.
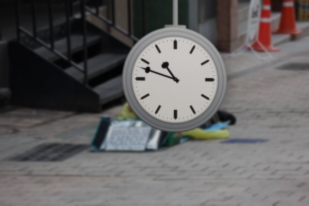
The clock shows 10.48
